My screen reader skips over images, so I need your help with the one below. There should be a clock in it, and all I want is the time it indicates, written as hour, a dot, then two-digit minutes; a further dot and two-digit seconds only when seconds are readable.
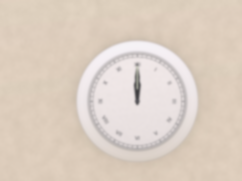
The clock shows 12.00
